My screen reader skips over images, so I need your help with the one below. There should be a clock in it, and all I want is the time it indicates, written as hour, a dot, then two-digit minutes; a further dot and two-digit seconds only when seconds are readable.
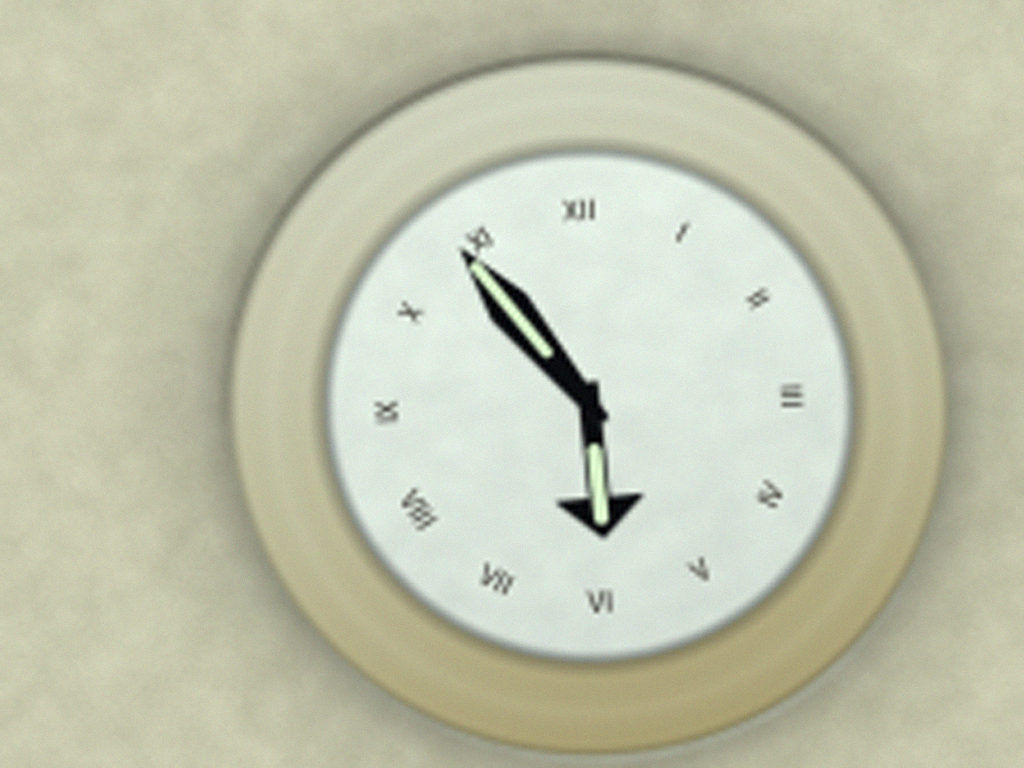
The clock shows 5.54
